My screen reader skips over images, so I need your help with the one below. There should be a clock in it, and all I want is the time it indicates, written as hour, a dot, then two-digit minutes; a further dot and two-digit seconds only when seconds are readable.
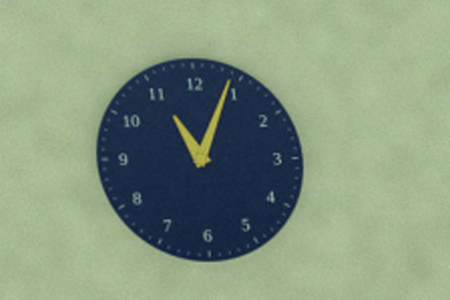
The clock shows 11.04
